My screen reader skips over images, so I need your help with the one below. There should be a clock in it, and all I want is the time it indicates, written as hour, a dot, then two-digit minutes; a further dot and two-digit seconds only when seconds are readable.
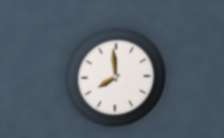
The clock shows 7.59
